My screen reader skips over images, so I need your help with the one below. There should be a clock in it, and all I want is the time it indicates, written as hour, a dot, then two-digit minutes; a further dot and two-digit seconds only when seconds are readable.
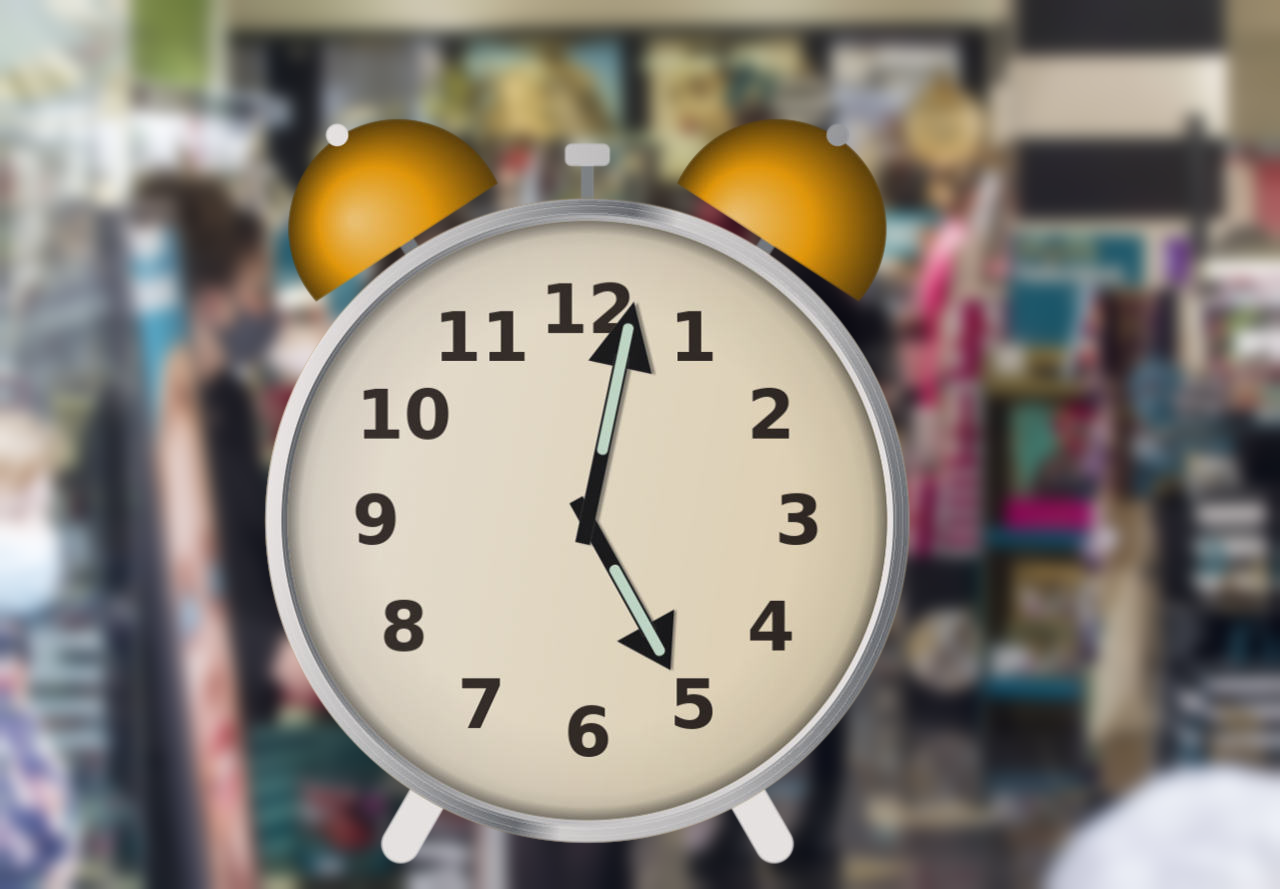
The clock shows 5.02
